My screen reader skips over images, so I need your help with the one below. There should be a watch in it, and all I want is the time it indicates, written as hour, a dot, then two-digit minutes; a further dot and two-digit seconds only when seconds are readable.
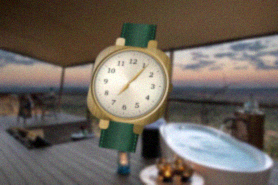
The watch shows 7.06
